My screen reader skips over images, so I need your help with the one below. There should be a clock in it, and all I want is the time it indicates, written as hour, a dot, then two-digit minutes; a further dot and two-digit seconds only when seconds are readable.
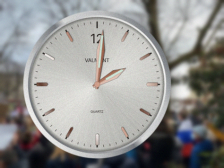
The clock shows 2.01
